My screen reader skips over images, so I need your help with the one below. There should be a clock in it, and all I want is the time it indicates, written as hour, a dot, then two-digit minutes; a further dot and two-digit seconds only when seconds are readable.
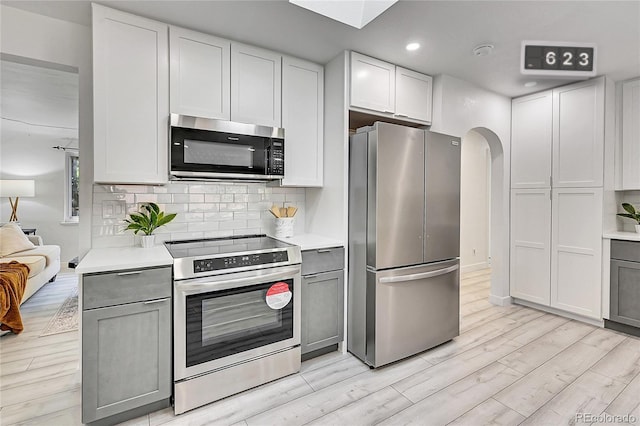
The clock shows 6.23
